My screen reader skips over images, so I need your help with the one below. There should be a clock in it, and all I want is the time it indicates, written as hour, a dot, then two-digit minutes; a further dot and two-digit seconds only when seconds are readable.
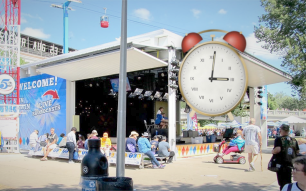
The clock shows 3.01
